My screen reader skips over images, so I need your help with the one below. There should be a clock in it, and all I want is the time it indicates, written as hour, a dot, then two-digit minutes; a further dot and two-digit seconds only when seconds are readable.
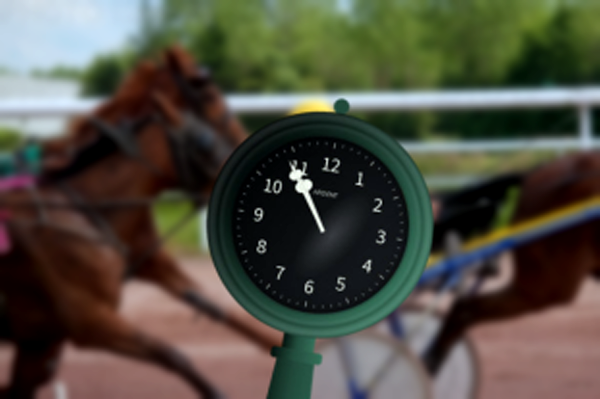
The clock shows 10.54
